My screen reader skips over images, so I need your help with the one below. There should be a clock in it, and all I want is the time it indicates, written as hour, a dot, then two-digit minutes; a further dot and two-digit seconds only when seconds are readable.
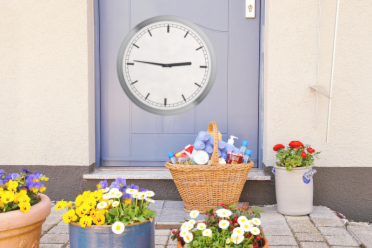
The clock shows 2.46
